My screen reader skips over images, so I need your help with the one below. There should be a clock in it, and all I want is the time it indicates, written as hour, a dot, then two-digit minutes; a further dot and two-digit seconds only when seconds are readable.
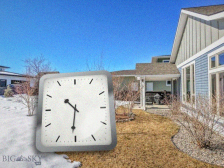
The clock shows 10.31
